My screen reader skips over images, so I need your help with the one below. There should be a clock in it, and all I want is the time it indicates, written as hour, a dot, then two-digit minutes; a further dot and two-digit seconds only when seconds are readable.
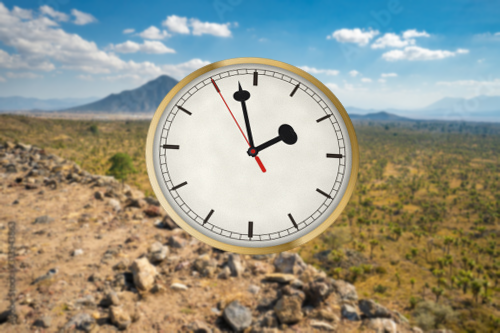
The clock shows 1.57.55
